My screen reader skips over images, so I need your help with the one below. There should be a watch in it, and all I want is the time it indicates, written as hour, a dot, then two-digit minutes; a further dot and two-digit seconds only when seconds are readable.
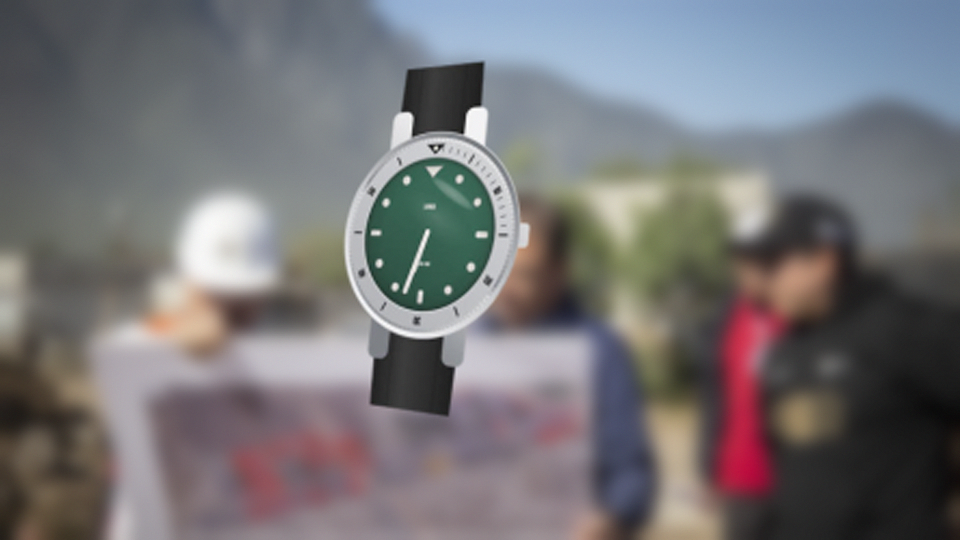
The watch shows 6.33
